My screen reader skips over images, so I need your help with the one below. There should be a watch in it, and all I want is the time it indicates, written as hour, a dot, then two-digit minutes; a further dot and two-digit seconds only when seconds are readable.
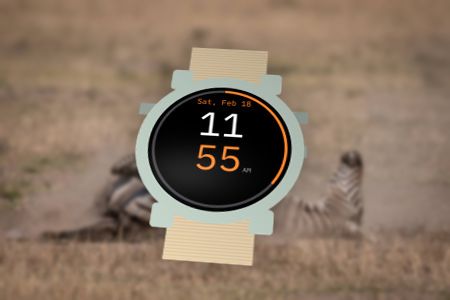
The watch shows 11.55
